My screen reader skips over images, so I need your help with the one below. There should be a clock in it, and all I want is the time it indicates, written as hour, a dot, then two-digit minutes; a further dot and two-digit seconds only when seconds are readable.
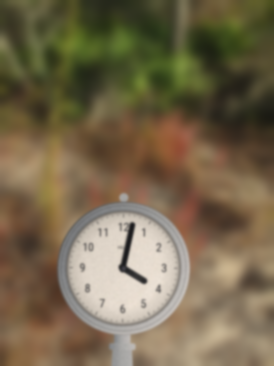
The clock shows 4.02
